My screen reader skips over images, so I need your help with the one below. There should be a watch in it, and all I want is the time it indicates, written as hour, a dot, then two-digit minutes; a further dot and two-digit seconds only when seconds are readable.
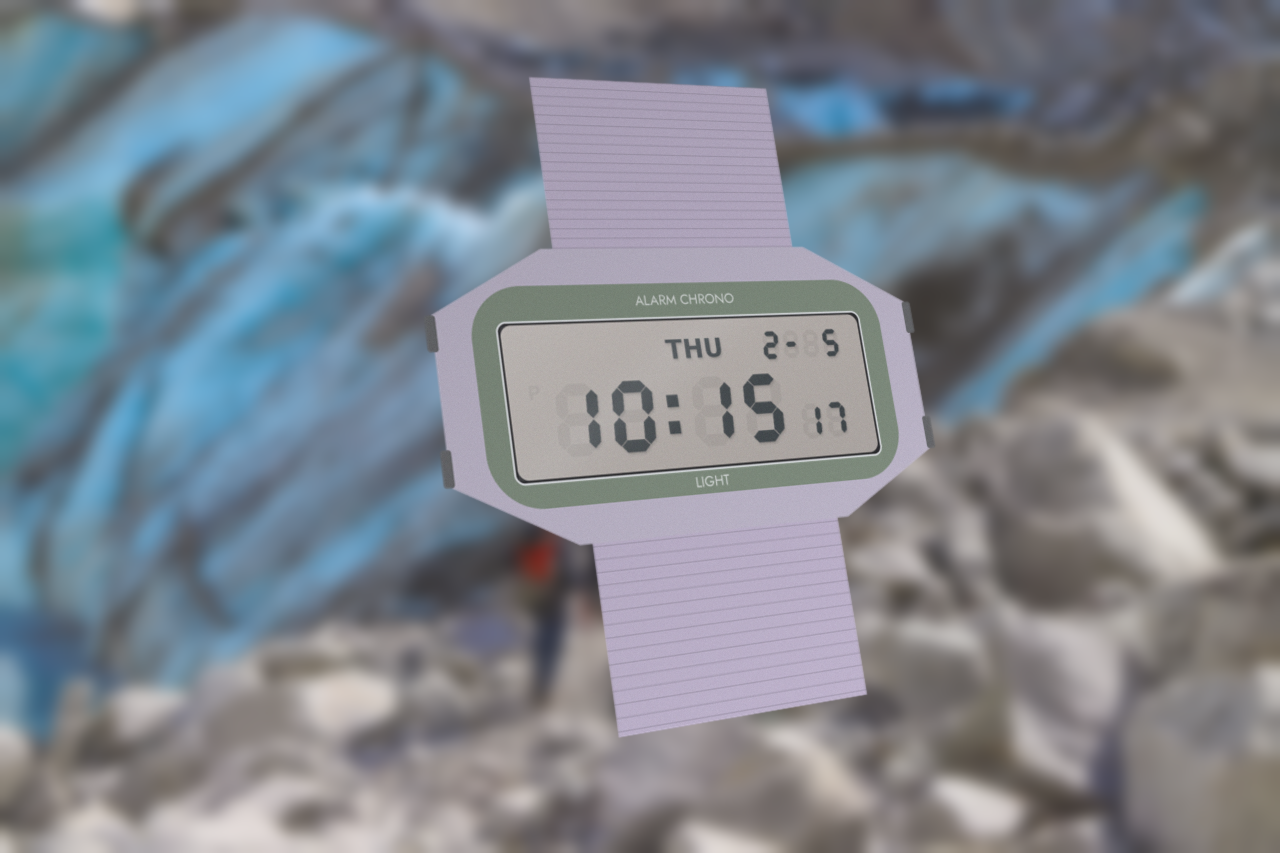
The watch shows 10.15.17
